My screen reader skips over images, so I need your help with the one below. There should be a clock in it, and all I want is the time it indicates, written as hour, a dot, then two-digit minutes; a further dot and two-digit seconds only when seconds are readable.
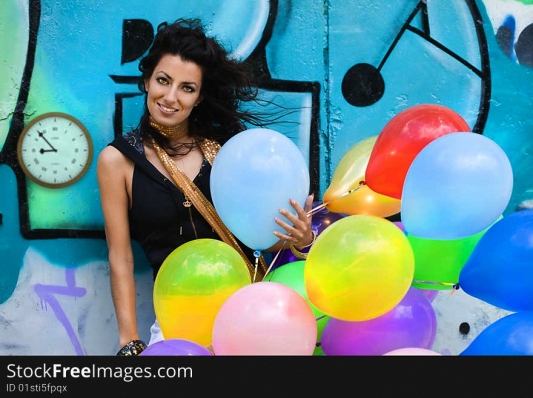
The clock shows 8.53
